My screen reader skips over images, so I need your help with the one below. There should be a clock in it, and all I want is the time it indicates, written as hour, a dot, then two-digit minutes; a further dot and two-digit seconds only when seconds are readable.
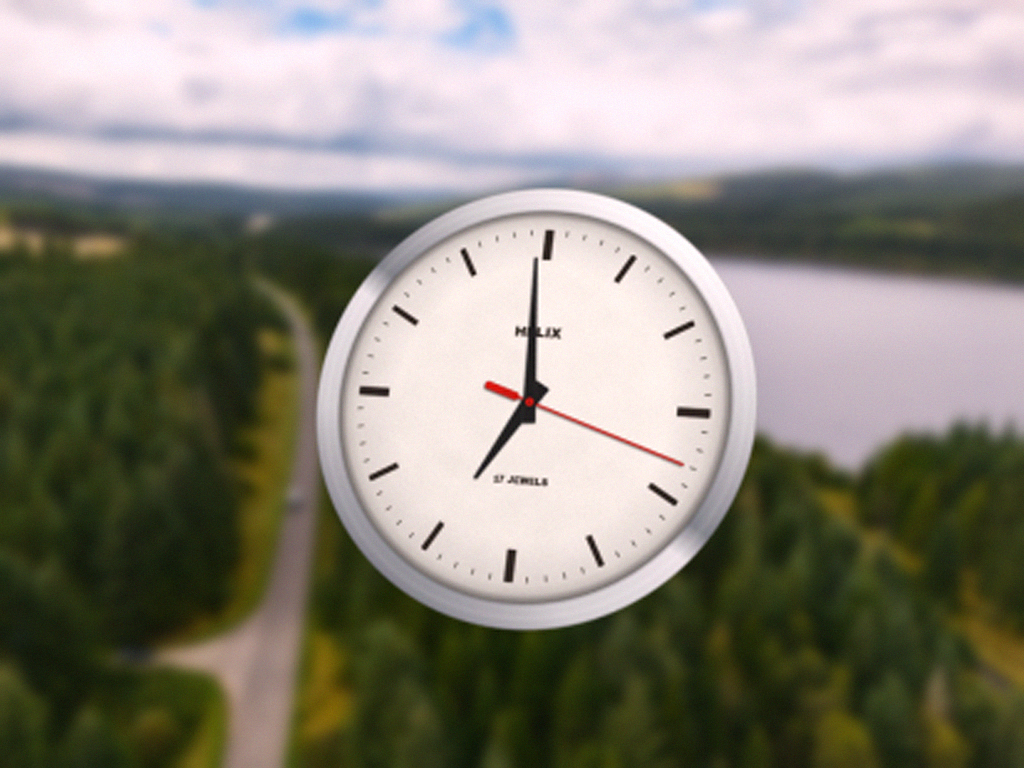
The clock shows 6.59.18
